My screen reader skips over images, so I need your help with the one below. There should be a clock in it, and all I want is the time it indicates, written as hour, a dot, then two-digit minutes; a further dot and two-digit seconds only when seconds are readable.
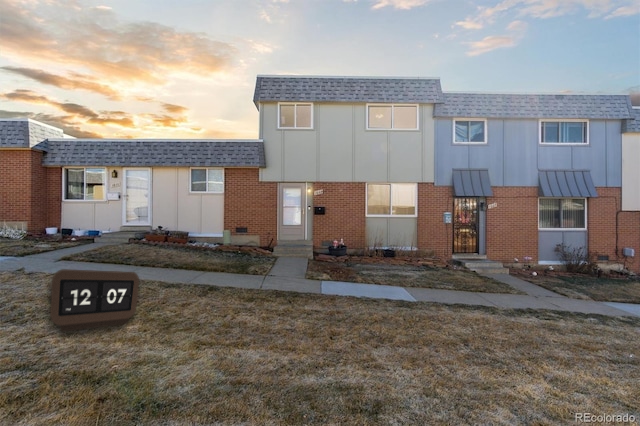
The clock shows 12.07
